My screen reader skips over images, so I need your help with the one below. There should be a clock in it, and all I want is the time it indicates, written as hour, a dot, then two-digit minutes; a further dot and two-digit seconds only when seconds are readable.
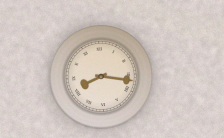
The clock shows 8.17
